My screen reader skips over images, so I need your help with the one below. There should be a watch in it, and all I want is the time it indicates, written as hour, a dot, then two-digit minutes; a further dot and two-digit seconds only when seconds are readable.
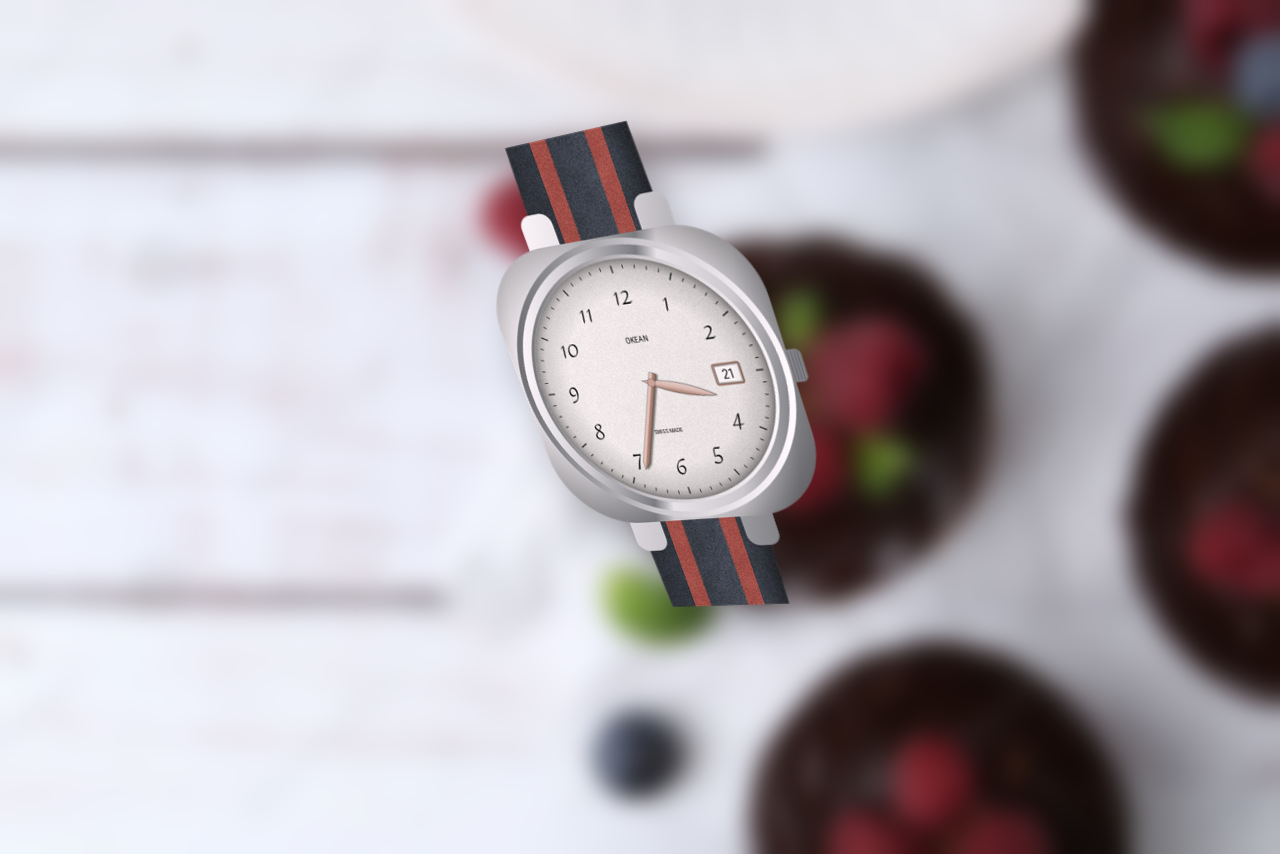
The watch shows 3.34
